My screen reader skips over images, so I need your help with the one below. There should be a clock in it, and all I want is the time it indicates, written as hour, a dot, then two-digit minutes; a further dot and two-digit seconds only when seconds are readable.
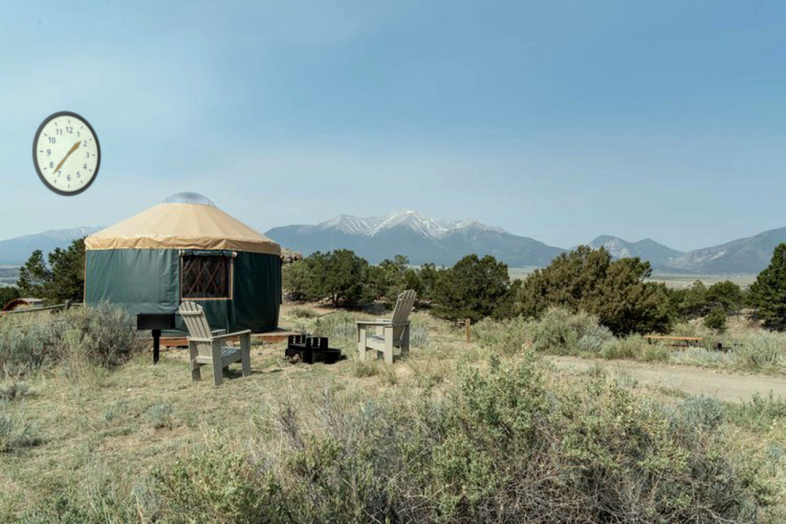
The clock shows 1.37
